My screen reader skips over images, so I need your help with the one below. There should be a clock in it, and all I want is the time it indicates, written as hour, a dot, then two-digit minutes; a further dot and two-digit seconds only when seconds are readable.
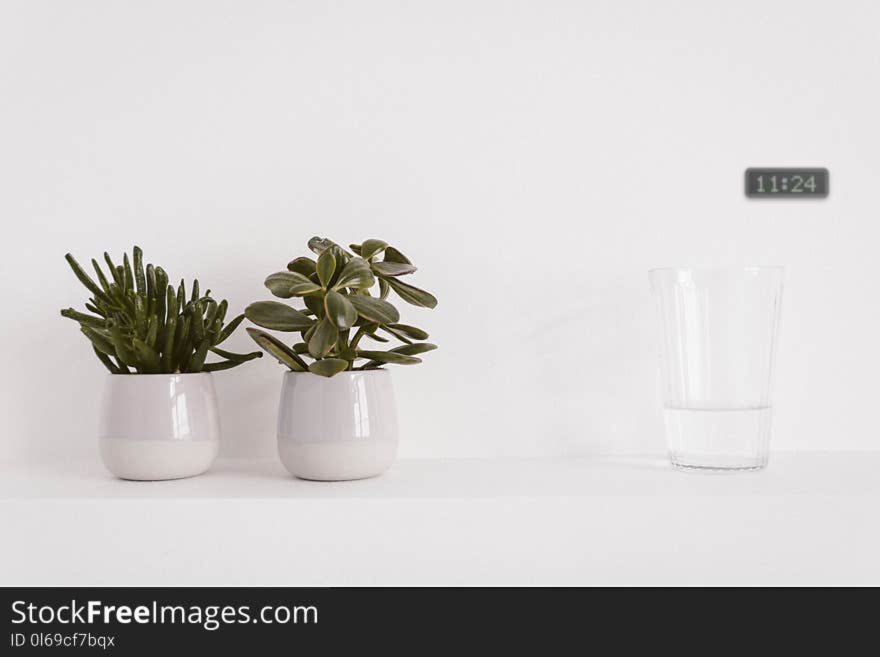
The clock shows 11.24
